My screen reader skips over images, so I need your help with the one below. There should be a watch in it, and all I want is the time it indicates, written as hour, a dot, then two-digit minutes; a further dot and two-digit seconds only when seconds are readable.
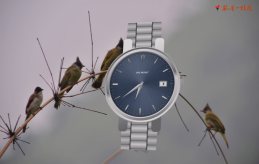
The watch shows 6.39
